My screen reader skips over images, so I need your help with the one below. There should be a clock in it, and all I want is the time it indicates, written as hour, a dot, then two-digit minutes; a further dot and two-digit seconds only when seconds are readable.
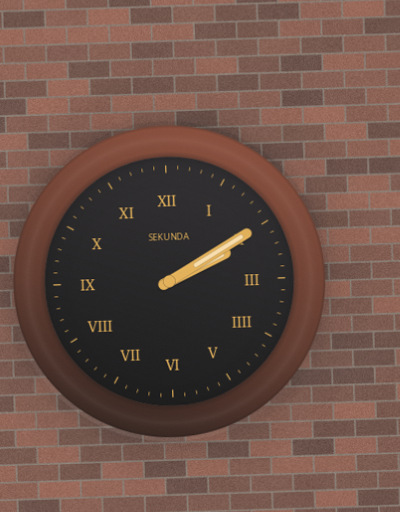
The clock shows 2.10
